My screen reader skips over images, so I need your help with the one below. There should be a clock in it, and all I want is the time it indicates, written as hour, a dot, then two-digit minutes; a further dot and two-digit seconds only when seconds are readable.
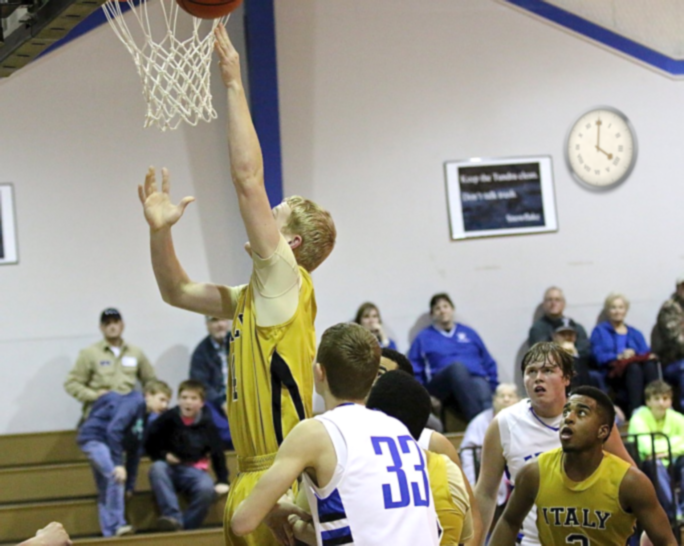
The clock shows 4.00
